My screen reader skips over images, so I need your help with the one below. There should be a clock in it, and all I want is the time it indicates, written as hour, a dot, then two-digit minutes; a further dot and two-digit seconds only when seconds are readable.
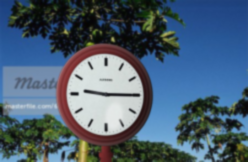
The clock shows 9.15
